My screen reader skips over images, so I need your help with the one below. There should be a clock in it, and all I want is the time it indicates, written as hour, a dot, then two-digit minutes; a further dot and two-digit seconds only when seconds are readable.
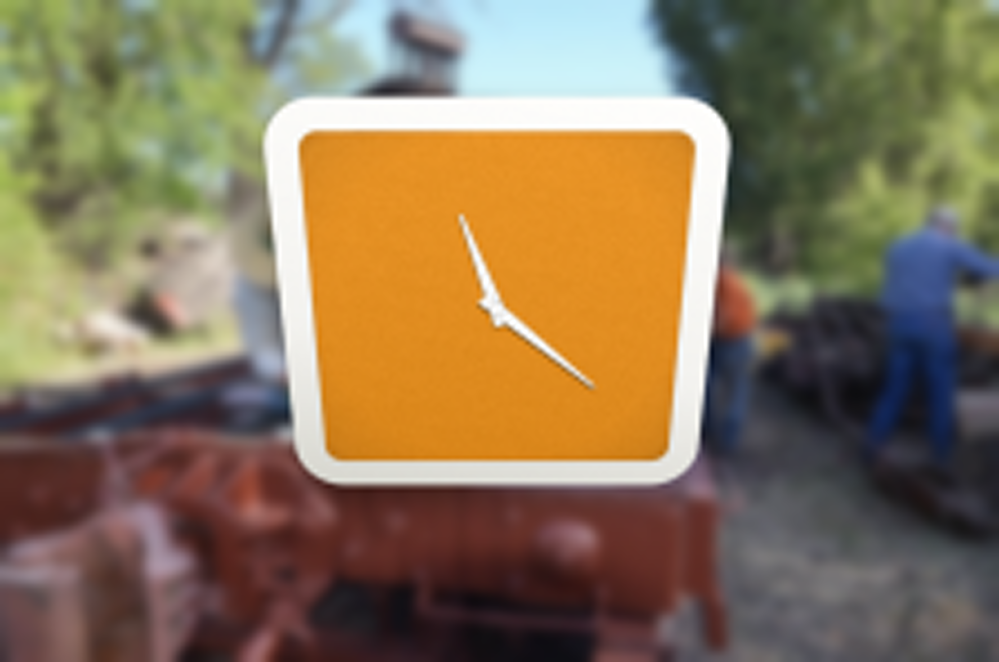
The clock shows 11.22
